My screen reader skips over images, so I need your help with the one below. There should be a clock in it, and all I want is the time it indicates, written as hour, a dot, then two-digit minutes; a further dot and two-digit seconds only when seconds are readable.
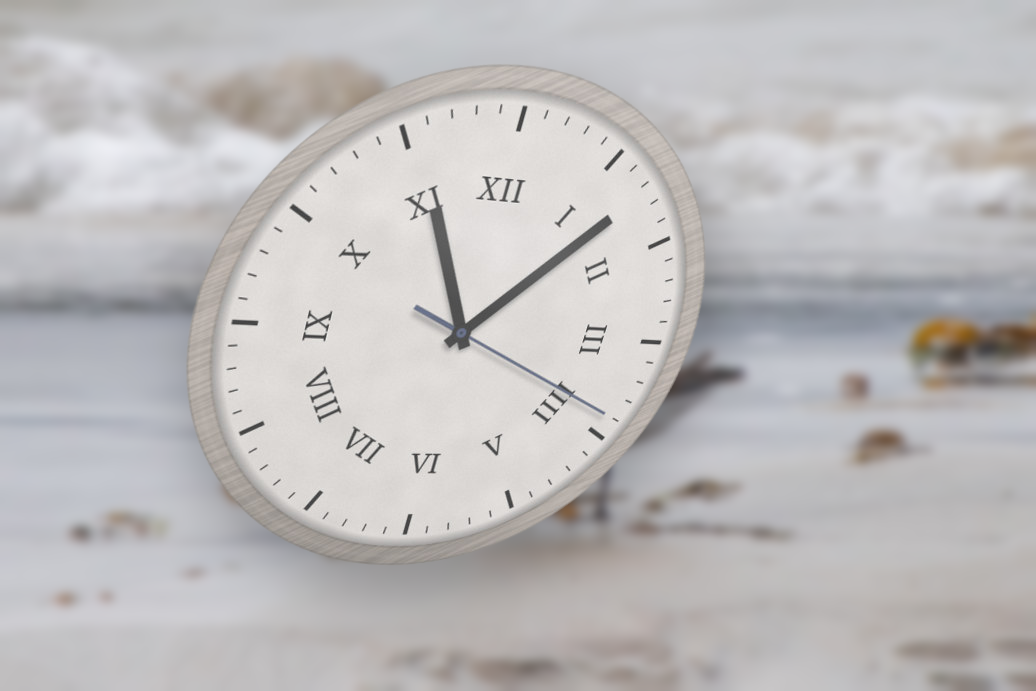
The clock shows 11.07.19
